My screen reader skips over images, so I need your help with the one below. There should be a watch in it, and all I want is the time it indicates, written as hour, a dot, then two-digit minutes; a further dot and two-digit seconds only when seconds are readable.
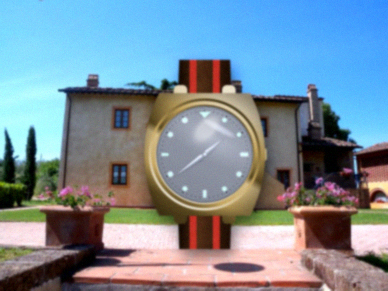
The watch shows 1.39
